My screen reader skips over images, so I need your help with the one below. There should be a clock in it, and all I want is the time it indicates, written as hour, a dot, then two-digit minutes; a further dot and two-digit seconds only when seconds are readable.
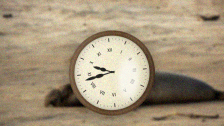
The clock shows 9.43
